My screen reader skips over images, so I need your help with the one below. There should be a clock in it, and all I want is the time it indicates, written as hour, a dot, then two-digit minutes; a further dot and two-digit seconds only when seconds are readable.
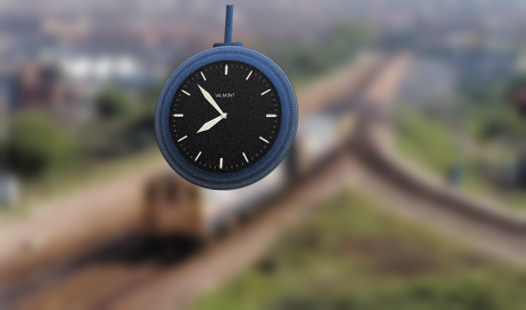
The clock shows 7.53
